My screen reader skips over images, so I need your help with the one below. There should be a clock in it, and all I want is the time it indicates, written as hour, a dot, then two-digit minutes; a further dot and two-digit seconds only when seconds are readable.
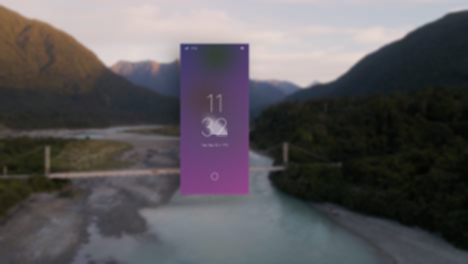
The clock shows 11.32
